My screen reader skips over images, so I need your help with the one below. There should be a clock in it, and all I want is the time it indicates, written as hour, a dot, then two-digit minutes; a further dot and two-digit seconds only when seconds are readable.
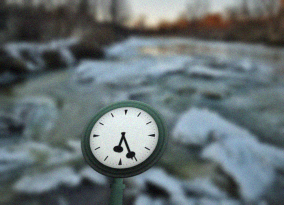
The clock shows 6.26
